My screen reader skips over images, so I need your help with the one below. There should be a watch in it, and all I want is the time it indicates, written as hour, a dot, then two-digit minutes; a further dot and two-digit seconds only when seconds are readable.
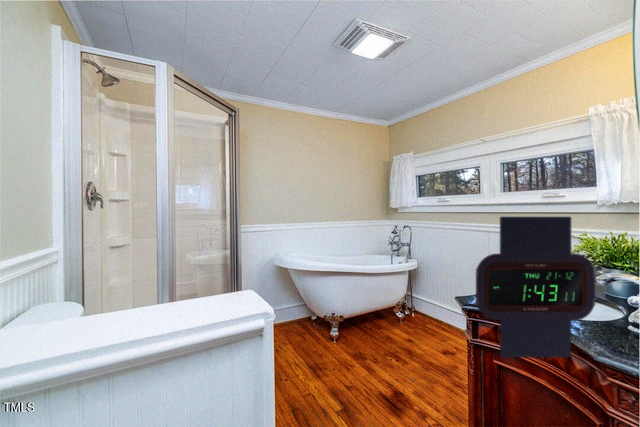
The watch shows 1.43.11
